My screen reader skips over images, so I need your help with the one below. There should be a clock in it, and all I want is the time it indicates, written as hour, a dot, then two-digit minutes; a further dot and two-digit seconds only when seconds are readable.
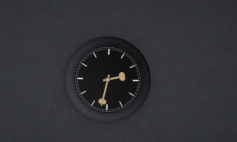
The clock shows 2.32
